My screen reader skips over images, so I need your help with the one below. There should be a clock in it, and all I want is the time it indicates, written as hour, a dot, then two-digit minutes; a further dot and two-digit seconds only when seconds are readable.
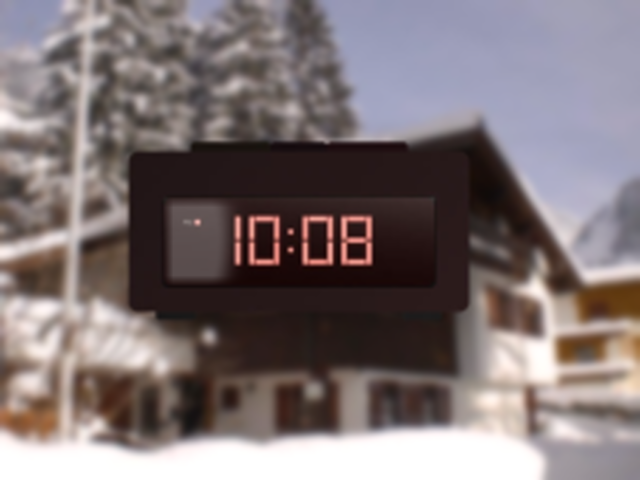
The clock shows 10.08
